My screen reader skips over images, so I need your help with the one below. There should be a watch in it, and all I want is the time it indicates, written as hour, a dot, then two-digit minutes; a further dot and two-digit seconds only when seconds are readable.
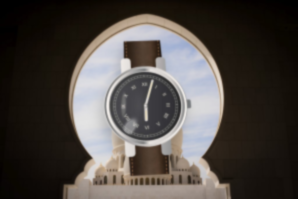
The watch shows 6.03
